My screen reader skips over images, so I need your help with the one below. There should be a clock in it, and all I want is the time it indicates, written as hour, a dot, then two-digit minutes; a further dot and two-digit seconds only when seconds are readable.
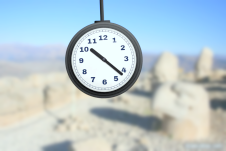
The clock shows 10.22
